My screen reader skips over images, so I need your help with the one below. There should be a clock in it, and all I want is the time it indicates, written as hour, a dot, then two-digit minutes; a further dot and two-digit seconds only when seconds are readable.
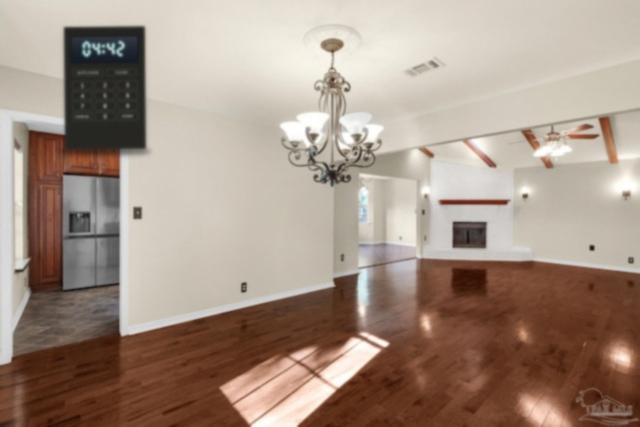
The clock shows 4.42
